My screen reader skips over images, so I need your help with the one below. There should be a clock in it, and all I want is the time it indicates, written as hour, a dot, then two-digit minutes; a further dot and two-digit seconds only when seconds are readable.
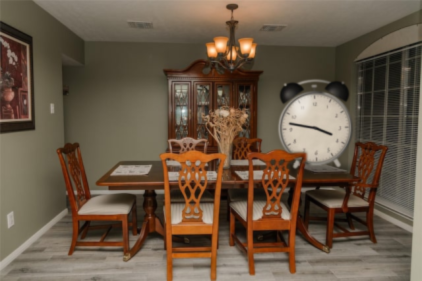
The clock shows 3.47
